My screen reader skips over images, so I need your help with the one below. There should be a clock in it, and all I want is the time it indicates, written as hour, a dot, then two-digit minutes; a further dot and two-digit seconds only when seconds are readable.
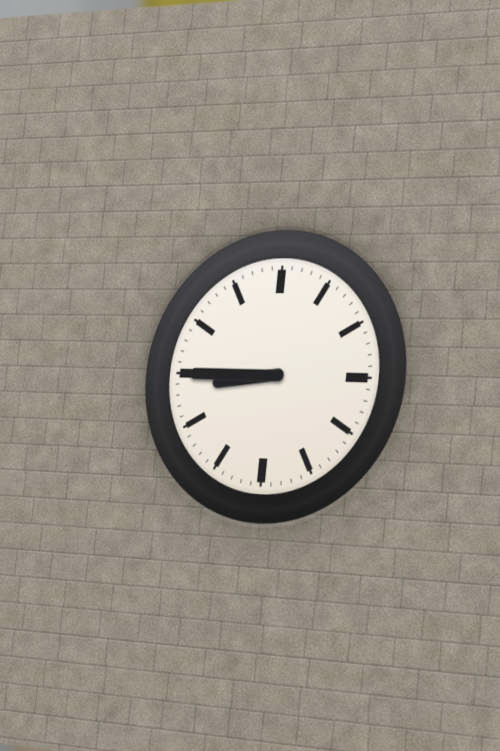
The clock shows 8.45
